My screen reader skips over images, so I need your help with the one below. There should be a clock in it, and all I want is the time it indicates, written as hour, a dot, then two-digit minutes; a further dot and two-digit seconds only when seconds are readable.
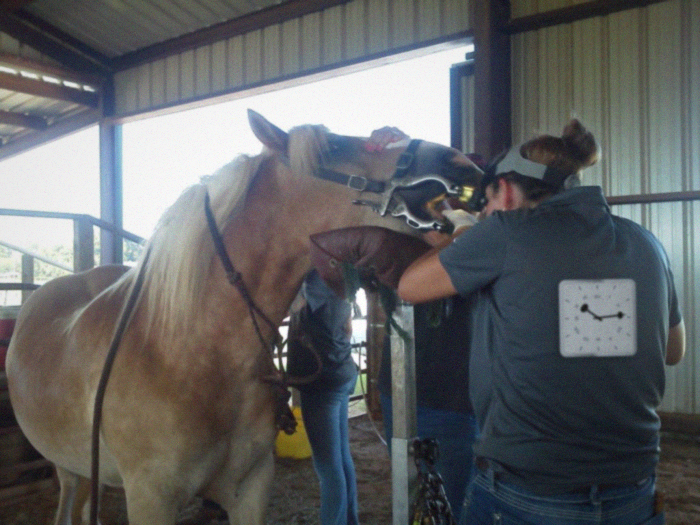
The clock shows 10.14
